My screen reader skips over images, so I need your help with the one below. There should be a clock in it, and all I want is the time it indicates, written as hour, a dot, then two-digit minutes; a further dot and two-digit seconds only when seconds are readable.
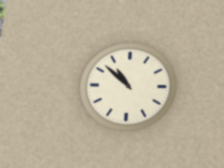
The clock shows 10.52
